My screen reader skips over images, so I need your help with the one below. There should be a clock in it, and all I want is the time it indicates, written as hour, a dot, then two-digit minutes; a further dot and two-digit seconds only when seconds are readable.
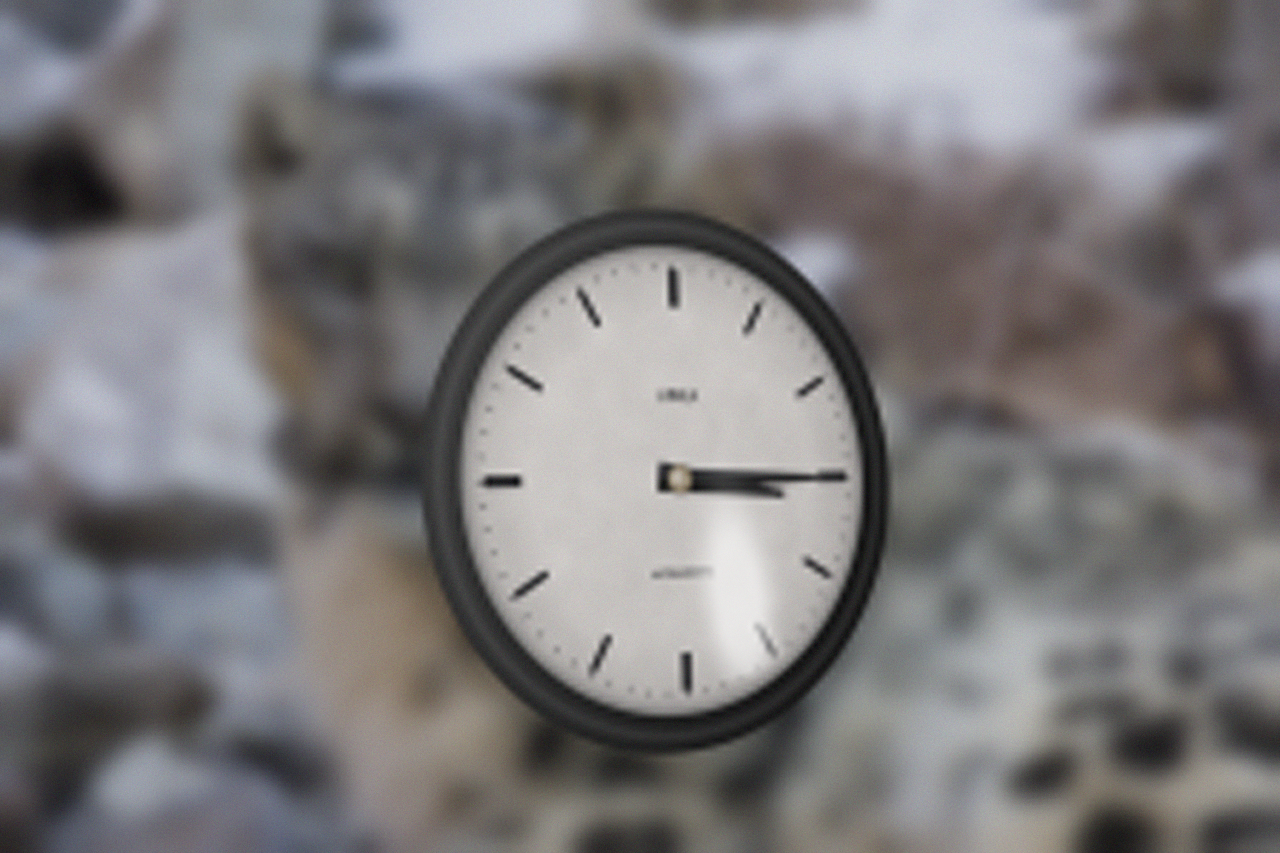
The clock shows 3.15
